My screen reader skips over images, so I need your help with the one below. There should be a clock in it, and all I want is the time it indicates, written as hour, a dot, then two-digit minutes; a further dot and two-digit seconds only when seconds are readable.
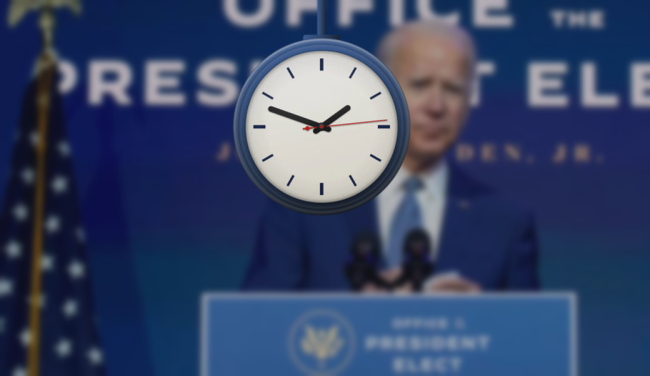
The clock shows 1.48.14
